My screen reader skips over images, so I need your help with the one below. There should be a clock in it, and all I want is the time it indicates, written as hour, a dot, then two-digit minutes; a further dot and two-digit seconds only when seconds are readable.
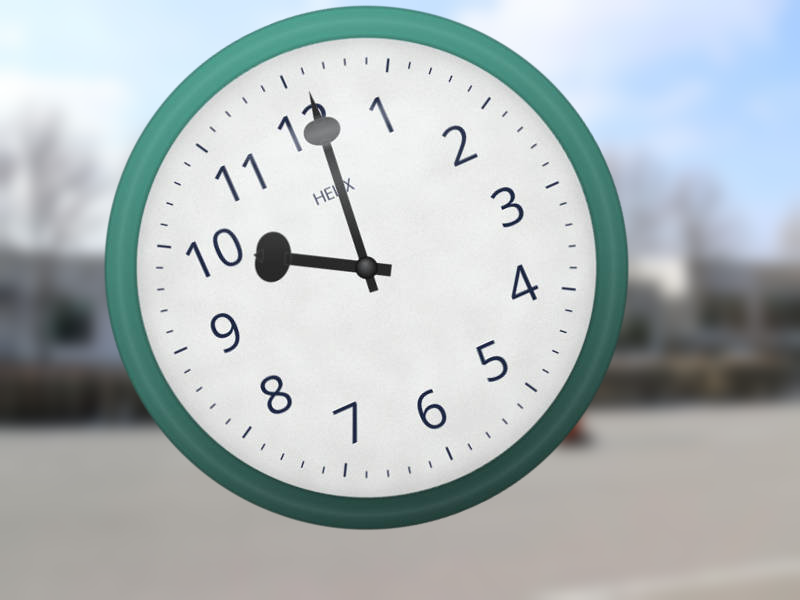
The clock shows 10.01
